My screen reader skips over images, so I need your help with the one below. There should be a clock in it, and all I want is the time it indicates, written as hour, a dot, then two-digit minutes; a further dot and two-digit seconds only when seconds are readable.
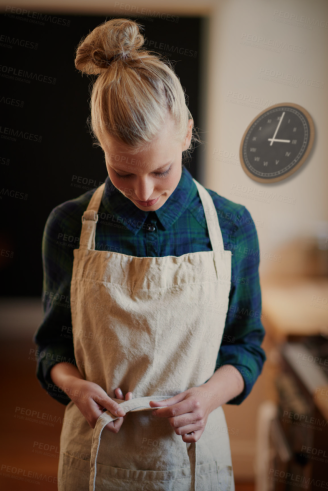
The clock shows 3.01
